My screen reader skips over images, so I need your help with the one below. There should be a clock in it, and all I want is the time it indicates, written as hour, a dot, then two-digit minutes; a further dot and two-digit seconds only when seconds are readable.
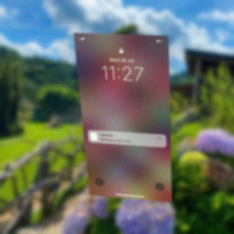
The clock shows 11.27
